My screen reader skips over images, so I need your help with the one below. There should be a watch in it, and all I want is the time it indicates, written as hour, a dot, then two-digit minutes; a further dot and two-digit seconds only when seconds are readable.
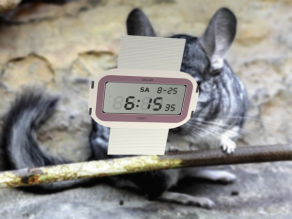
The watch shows 6.15.35
